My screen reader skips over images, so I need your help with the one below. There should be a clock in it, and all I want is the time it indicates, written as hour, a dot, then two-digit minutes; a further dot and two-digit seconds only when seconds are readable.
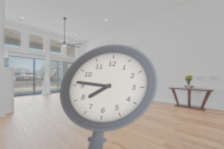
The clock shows 7.46
